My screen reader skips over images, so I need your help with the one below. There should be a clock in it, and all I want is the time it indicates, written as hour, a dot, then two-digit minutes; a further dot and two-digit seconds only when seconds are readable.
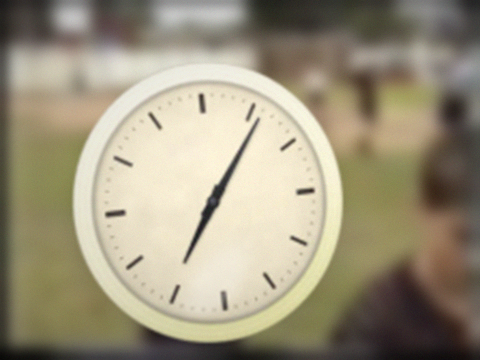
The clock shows 7.06
